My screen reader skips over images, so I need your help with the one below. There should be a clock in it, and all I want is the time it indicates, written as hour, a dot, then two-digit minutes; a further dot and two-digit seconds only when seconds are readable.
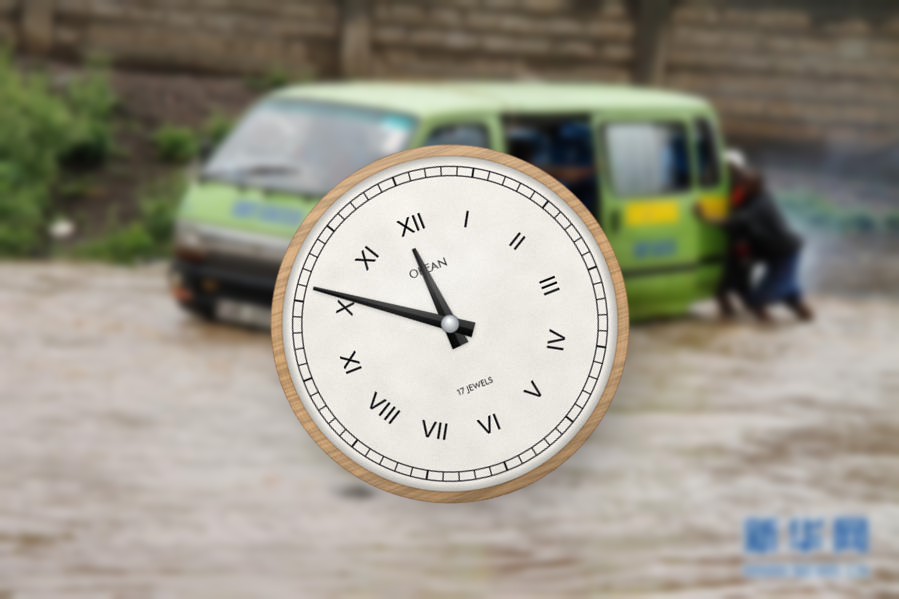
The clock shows 11.51
